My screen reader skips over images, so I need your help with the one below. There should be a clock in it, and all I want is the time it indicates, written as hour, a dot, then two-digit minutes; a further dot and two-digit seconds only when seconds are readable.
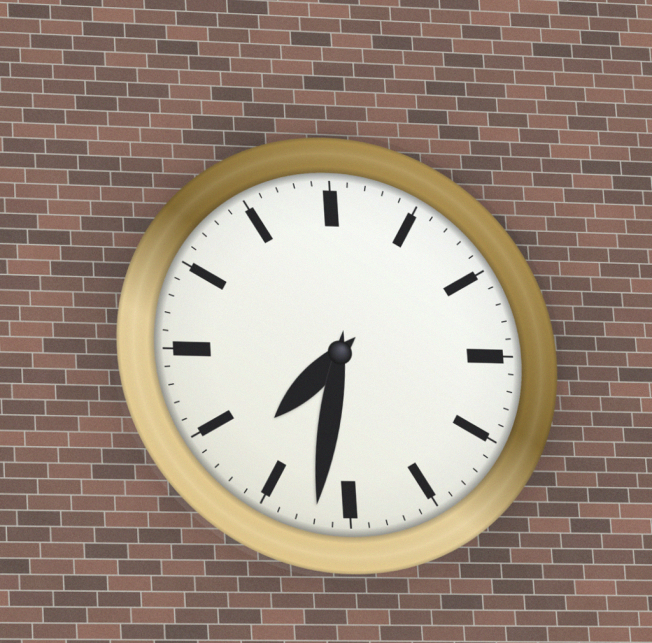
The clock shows 7.32
